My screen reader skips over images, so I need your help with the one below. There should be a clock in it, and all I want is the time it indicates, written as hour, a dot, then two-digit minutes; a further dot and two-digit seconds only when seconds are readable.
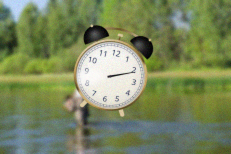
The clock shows 2.11
